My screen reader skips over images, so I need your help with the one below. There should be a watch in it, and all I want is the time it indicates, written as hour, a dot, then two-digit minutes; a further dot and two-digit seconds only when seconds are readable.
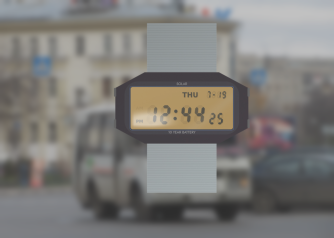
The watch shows 12.44.25
